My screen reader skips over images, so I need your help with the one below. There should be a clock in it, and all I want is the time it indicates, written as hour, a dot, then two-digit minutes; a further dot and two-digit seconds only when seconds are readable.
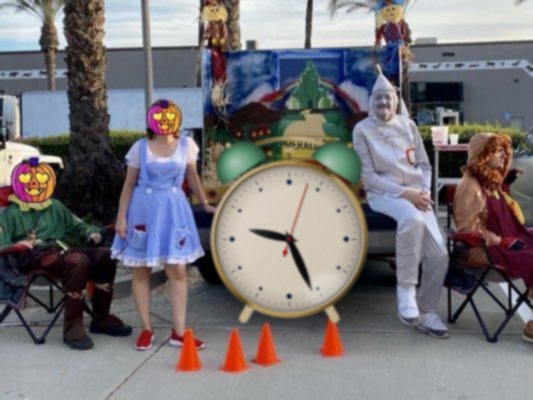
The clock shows 9.26.03
